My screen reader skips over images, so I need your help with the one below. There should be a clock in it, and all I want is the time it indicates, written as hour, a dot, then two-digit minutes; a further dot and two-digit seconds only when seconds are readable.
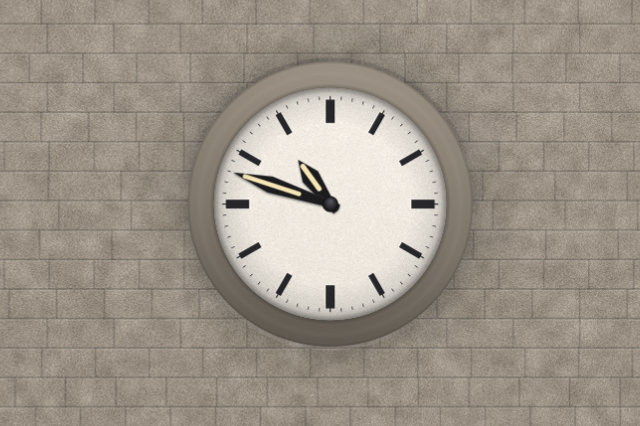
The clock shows 10.48
